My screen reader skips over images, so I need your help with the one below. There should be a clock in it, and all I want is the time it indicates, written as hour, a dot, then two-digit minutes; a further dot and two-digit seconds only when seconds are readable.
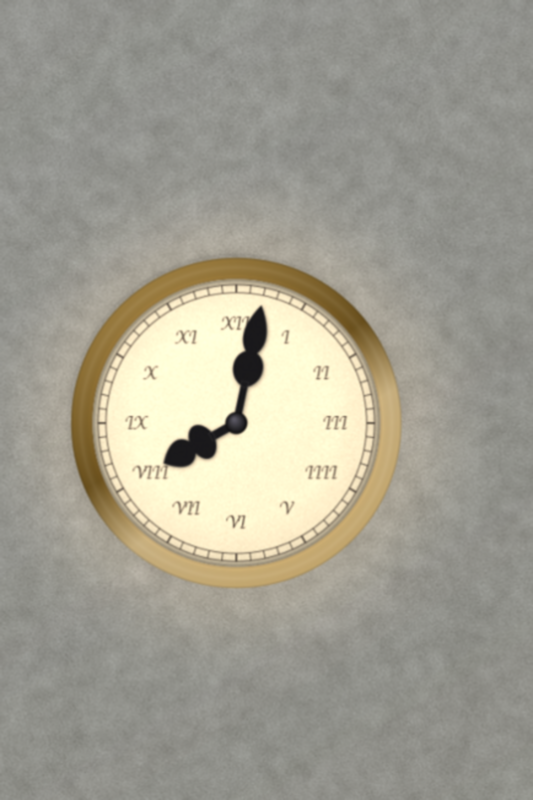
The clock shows 8.02
